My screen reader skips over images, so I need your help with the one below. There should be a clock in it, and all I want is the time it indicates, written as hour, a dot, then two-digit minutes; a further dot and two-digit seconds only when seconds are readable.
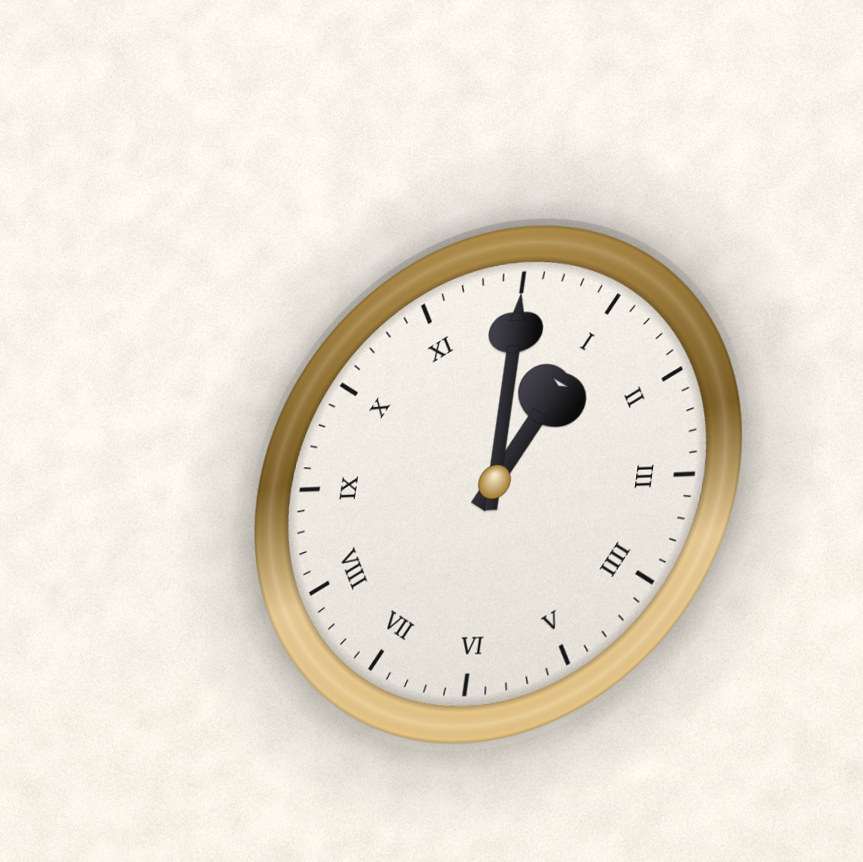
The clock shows 1.00
